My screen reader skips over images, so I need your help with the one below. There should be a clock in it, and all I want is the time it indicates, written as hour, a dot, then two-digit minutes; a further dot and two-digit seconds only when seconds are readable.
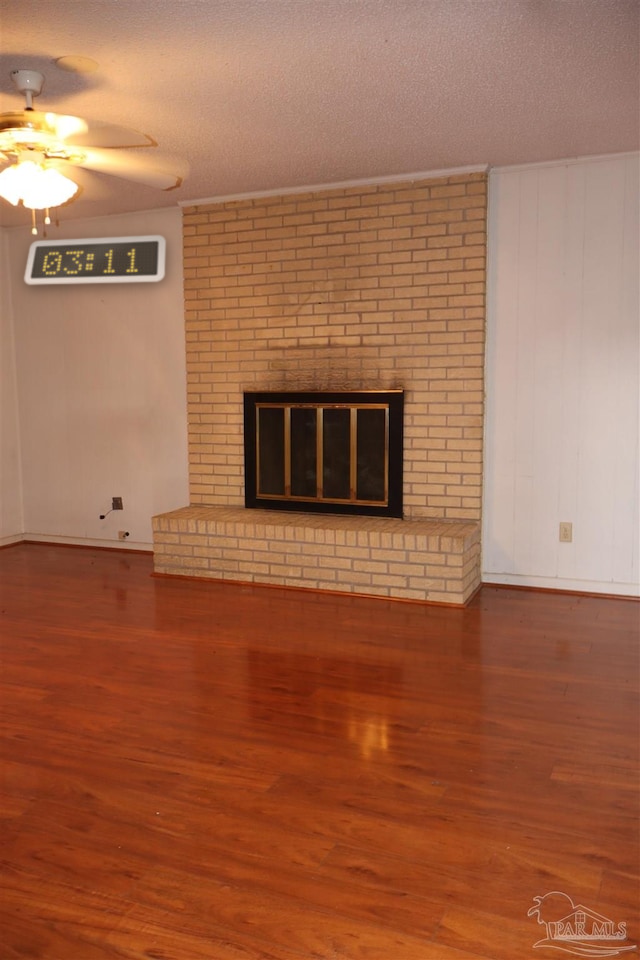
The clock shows 3.11
